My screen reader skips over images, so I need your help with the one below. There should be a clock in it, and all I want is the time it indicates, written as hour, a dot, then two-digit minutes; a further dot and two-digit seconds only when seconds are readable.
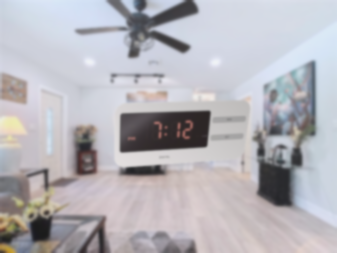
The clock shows 7.12
